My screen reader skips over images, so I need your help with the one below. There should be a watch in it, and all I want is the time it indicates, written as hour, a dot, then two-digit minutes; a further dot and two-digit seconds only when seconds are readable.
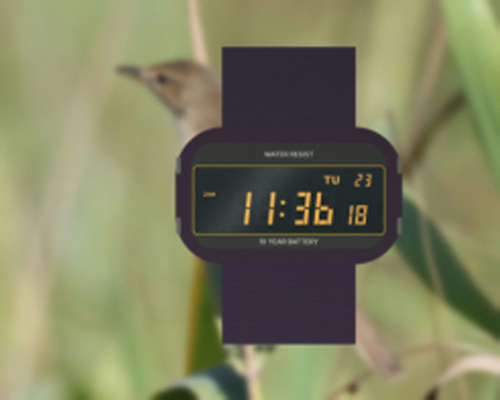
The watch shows 11.36.18
